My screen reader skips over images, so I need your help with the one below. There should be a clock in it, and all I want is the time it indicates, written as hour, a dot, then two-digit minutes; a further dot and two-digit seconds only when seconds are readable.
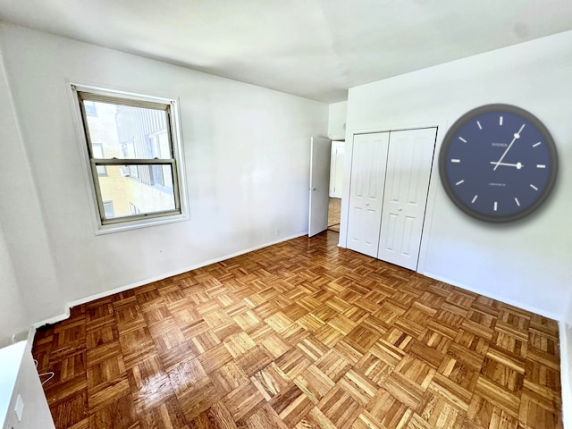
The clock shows 3.05
